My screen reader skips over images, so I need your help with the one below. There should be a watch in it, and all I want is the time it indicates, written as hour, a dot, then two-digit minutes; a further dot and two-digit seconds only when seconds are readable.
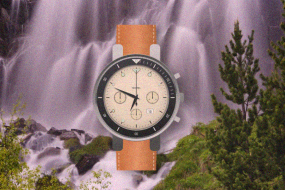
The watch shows 6.49
